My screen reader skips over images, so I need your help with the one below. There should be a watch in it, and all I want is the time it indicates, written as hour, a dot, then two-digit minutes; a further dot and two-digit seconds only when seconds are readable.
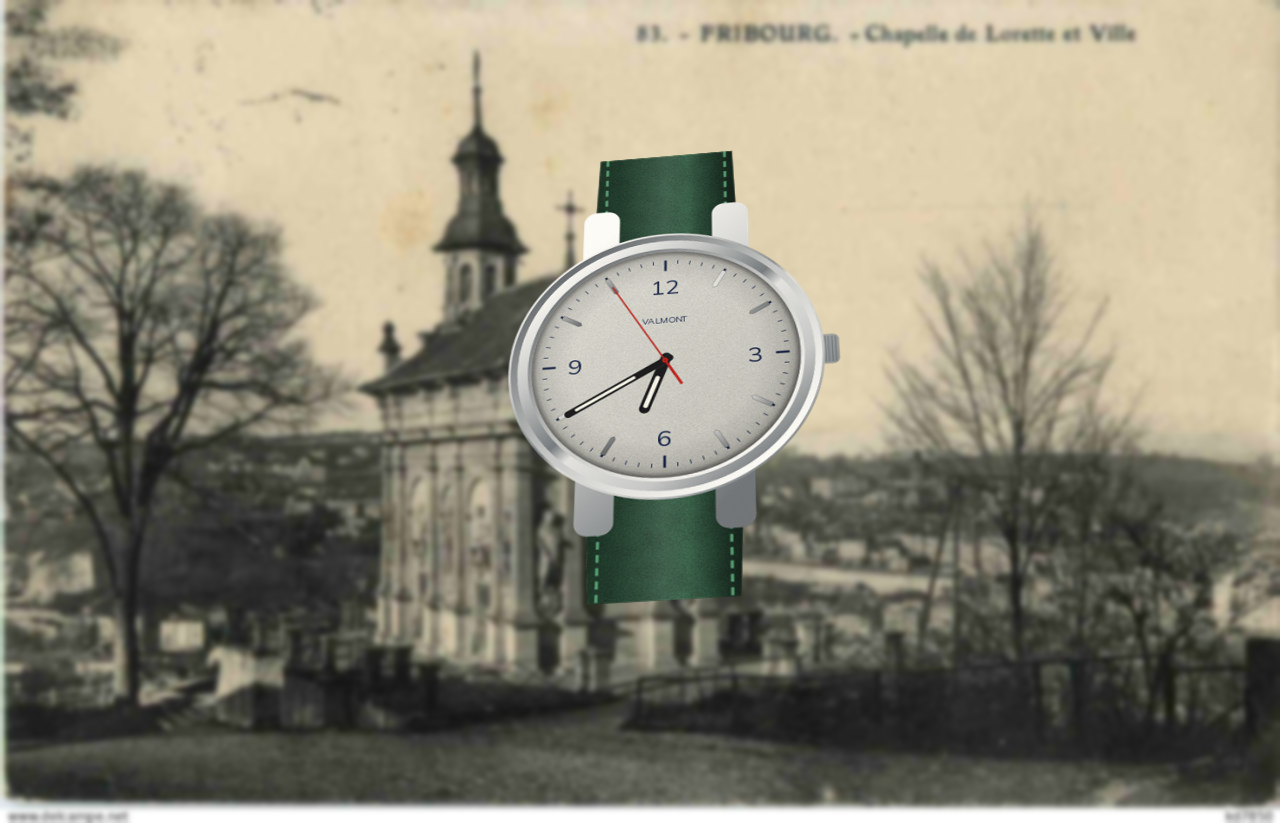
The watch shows 6.39.55
